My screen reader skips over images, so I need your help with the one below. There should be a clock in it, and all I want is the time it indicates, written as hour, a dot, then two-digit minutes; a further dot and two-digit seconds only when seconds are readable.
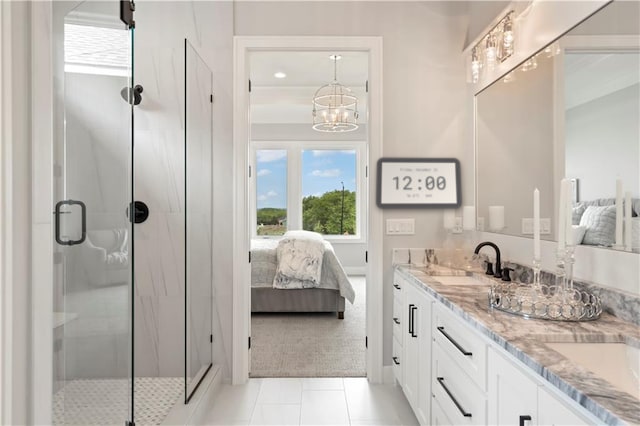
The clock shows 12.00
